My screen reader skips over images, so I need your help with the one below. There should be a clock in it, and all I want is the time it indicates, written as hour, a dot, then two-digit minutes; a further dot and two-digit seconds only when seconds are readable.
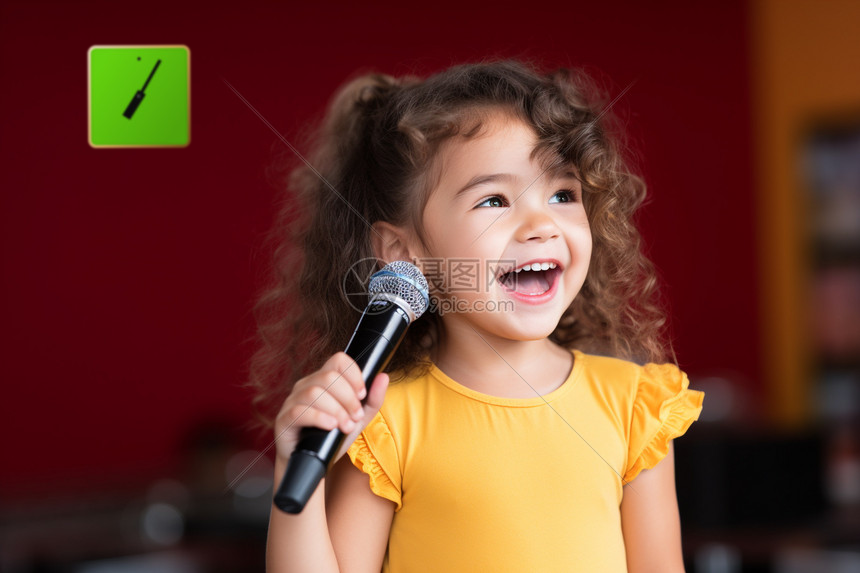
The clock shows 7.05
